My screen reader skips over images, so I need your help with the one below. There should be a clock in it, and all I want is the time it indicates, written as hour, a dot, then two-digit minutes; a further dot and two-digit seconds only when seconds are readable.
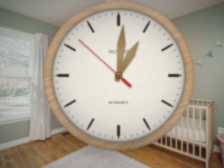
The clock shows 1.00.52
